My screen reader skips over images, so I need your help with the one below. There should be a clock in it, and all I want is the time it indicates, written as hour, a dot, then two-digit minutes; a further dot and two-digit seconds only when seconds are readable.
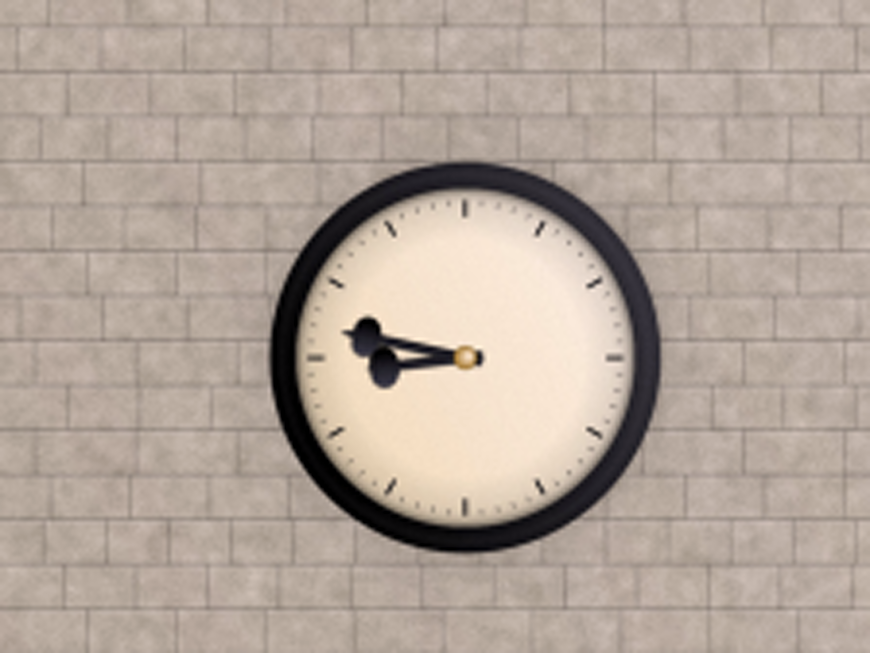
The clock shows 8.47
